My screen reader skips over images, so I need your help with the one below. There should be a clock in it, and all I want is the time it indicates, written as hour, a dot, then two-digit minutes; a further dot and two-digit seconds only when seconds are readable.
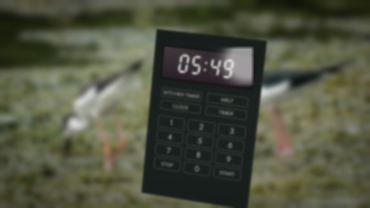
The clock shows 5.49
